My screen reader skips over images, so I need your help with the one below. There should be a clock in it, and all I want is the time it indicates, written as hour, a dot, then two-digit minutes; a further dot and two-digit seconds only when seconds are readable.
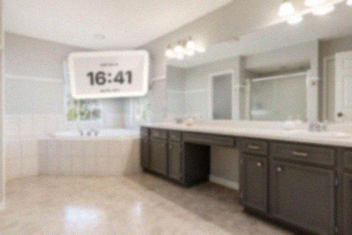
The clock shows 16.41
